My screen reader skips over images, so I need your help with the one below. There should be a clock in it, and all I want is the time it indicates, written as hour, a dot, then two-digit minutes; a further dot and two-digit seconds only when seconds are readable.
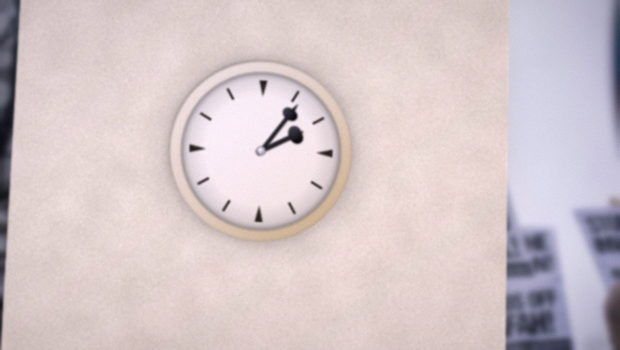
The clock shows 2.06
